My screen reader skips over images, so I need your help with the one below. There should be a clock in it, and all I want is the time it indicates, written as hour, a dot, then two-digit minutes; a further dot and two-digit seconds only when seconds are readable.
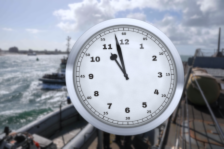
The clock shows 10.58
